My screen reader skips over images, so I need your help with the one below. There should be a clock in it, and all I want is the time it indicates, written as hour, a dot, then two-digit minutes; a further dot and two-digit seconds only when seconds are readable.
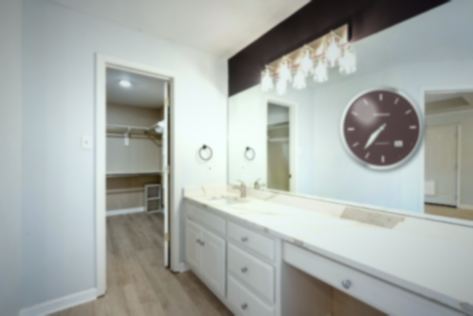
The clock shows 7.37
